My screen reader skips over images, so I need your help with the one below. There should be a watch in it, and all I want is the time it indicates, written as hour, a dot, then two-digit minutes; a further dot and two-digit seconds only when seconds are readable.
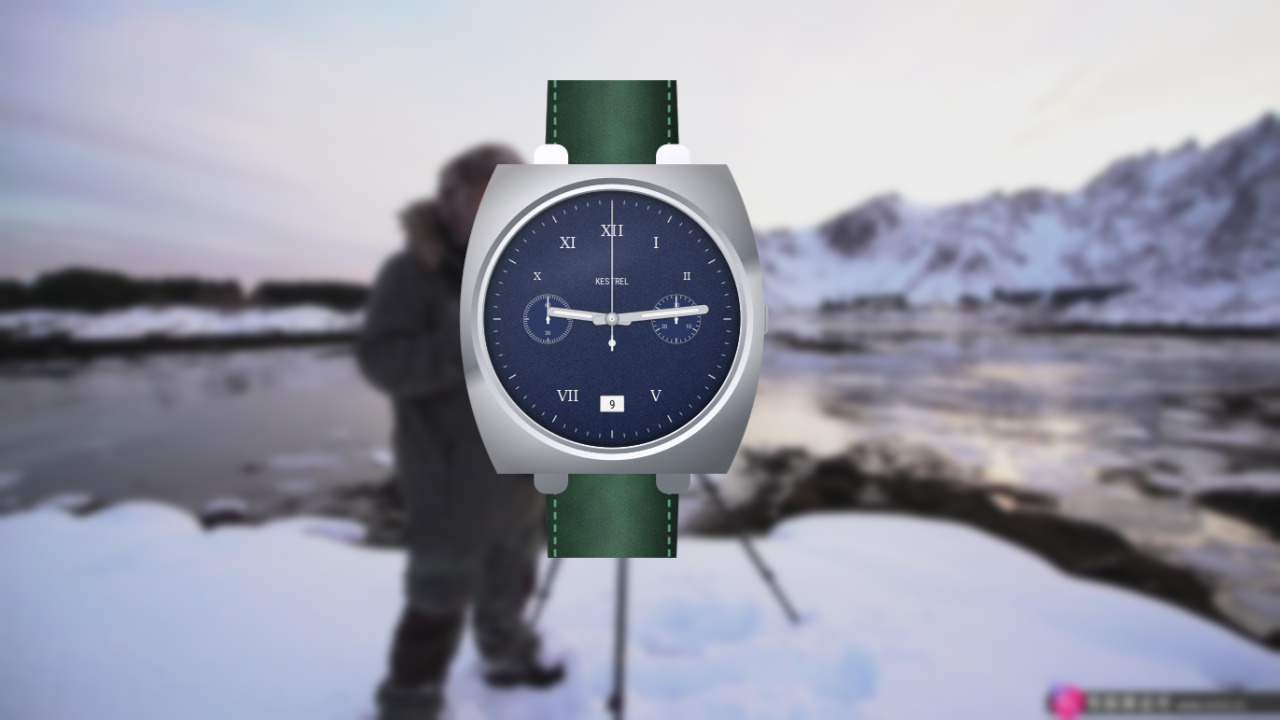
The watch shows 9.14
